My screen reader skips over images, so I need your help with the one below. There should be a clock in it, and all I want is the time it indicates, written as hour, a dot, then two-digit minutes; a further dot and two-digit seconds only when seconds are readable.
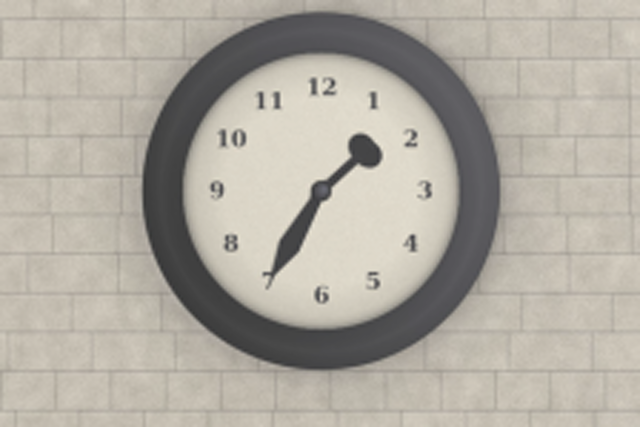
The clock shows 1.35
